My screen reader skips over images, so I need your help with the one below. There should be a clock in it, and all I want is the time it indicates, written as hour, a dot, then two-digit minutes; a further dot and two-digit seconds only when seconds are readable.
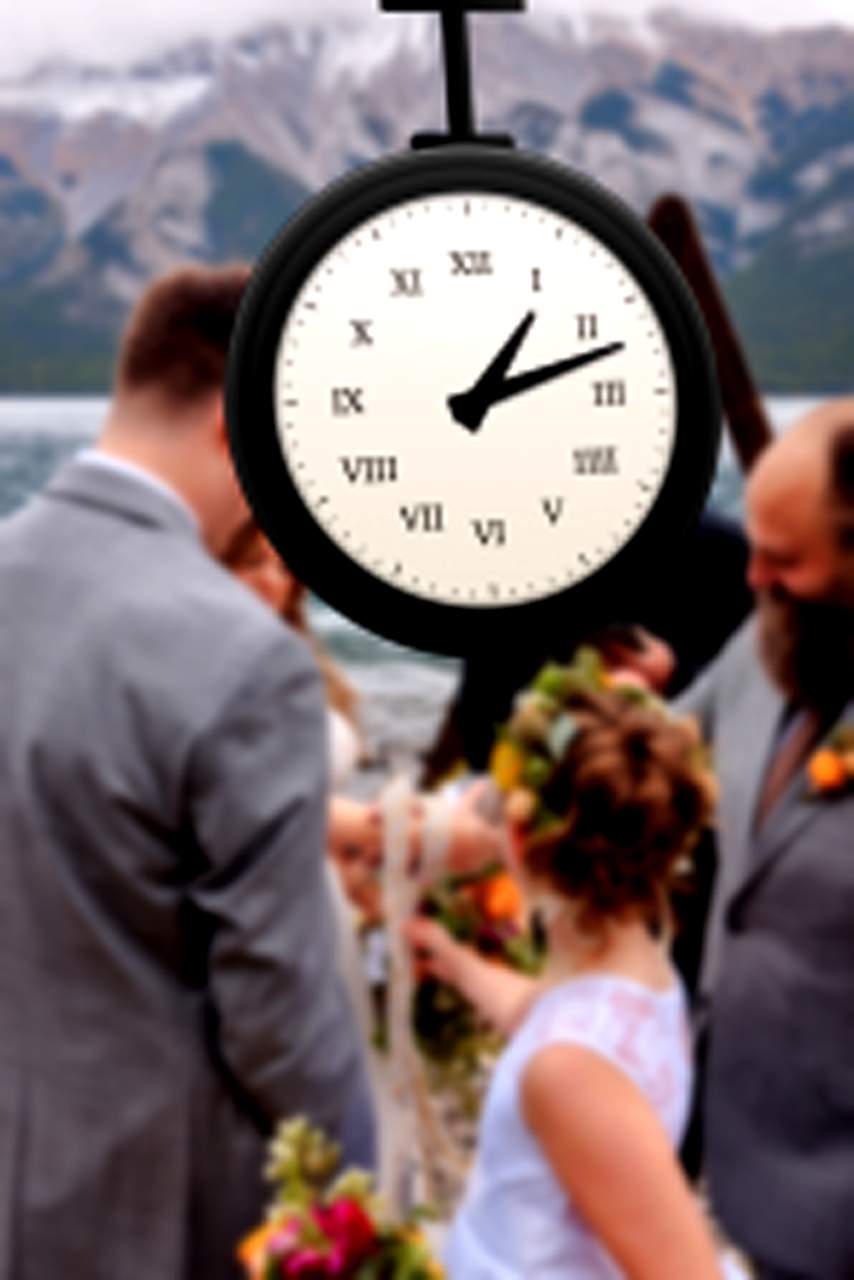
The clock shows 1.12
